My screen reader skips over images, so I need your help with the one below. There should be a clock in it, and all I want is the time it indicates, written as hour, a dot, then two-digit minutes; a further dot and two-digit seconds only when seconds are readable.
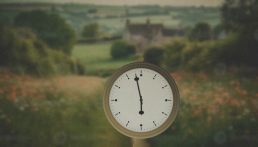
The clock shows 5.58
